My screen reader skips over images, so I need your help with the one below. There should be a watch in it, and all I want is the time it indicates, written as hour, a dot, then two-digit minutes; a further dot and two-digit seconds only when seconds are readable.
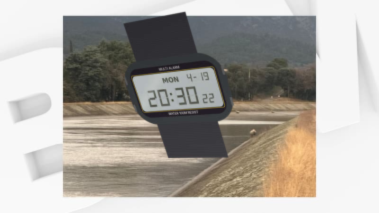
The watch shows 20.30
